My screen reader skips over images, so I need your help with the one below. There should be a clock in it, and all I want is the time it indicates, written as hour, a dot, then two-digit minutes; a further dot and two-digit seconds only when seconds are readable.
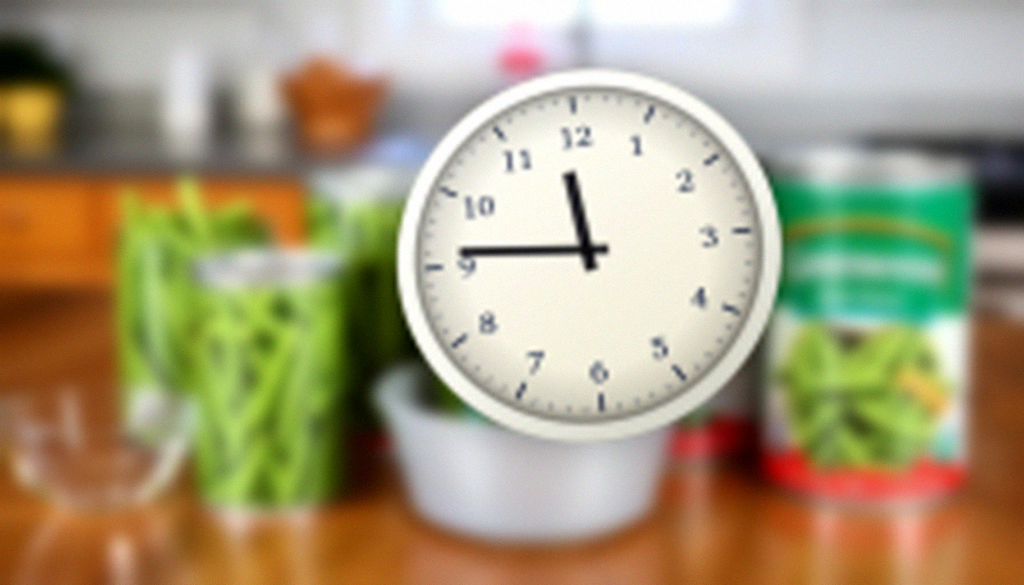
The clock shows 11.46
